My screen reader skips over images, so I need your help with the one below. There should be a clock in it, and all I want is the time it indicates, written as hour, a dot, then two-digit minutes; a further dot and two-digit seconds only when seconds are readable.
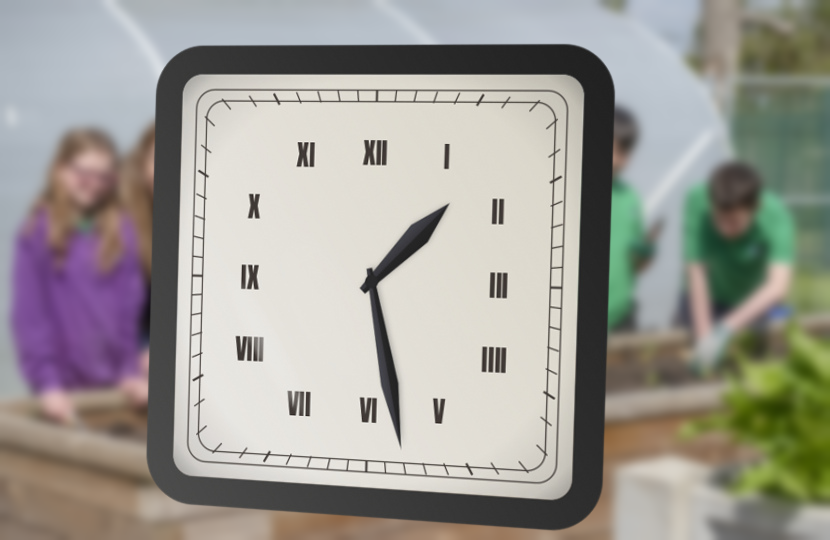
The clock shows 1.28
